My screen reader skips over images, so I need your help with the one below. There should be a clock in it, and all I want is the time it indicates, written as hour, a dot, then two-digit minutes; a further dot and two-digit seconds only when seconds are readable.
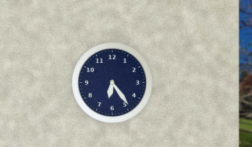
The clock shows 6.24
